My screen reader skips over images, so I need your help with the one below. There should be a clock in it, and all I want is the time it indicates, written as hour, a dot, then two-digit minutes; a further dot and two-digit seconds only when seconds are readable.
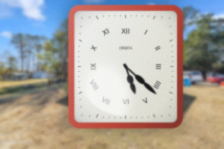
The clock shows 5.22
